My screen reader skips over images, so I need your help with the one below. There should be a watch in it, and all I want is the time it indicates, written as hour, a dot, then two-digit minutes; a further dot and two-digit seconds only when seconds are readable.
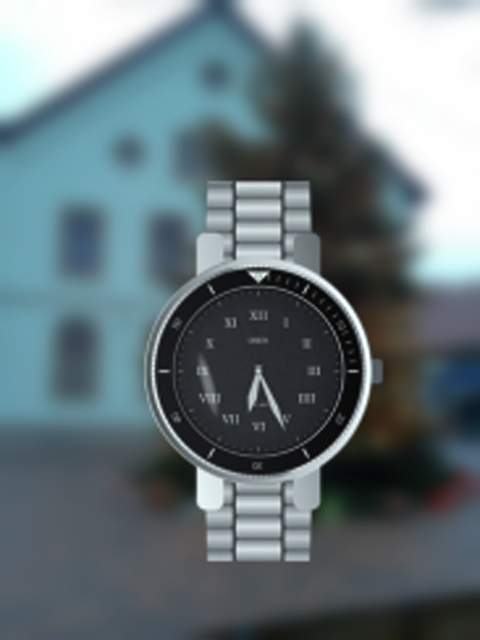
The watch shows 6.26
